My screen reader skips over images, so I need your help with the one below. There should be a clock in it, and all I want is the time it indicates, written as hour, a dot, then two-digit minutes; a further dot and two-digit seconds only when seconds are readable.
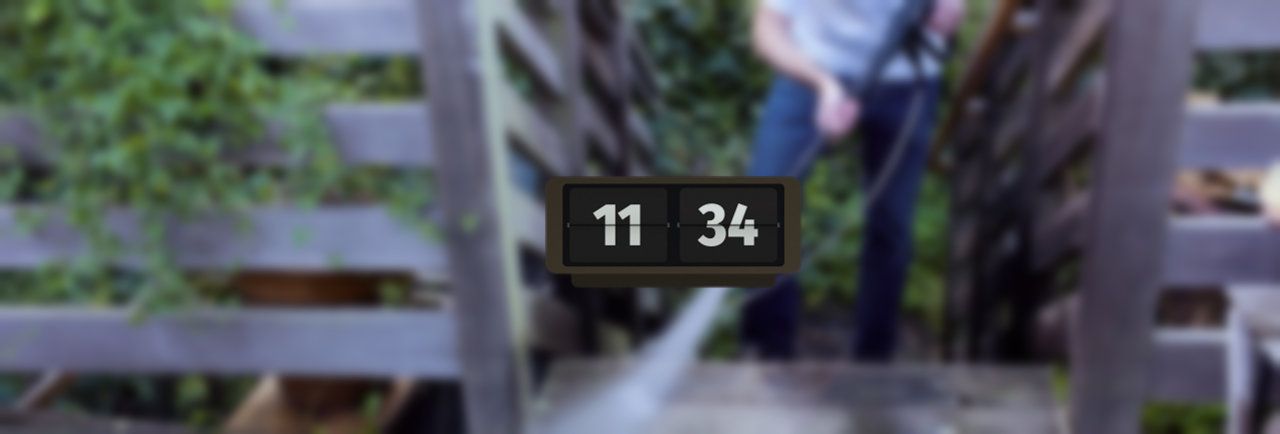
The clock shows 11.34
